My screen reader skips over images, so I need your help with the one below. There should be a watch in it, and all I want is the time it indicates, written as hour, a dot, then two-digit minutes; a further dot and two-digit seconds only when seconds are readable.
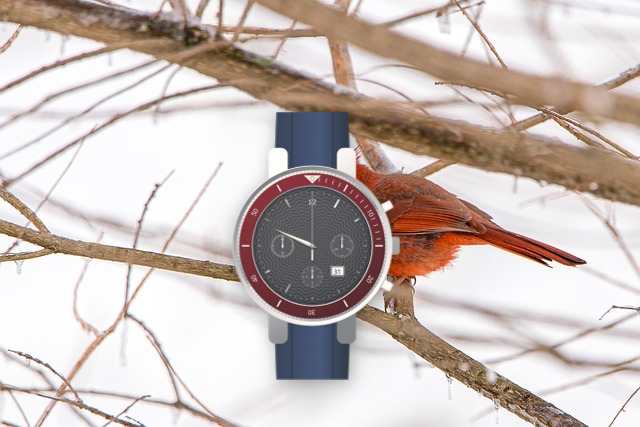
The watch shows 9.49
